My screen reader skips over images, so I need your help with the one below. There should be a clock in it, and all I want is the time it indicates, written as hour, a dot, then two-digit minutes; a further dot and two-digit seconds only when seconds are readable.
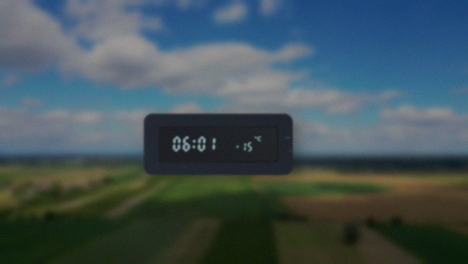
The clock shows 6.01
